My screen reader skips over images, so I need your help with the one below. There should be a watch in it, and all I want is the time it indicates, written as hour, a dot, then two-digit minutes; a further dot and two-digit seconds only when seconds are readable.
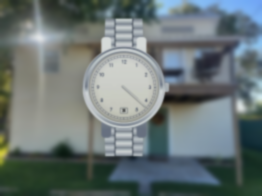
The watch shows 4.22
